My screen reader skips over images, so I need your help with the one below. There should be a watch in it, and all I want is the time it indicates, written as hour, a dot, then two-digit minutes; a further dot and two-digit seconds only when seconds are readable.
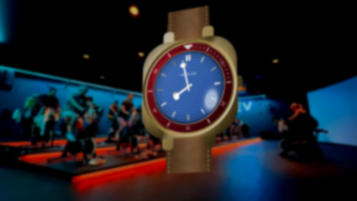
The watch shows 7.58
